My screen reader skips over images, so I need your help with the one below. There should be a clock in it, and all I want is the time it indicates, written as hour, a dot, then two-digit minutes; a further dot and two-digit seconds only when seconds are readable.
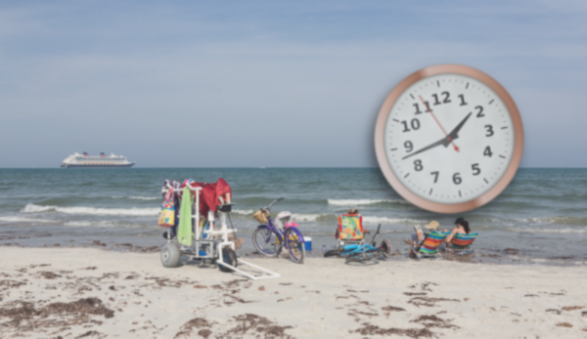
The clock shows 1.42.56
